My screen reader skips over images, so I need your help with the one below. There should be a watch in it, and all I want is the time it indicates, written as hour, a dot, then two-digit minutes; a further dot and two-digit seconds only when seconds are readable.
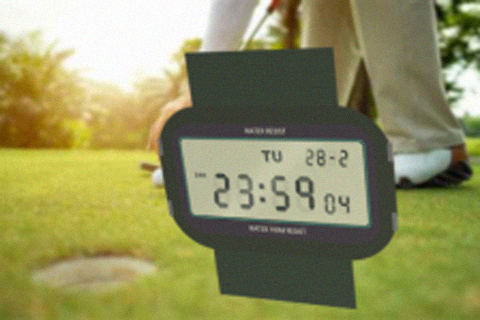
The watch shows 23.59.04
